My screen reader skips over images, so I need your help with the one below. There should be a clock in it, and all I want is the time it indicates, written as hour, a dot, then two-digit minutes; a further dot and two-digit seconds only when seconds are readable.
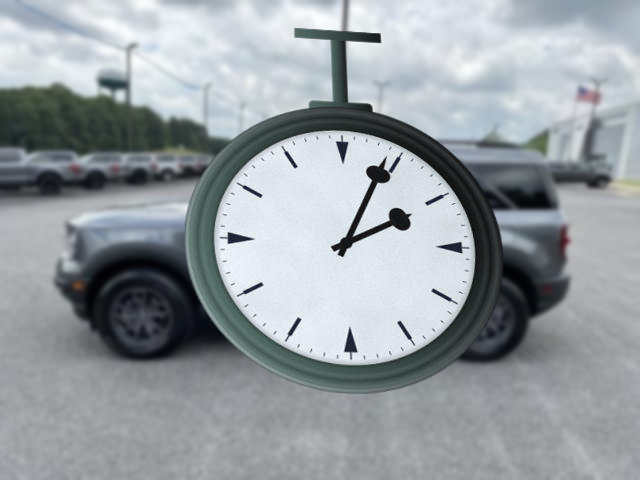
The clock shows 2.04
